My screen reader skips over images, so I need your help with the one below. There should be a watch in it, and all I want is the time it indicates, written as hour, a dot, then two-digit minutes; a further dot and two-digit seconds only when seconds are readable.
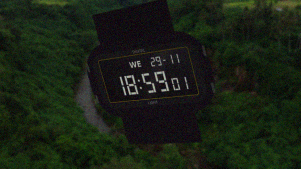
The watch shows 18.59.01
